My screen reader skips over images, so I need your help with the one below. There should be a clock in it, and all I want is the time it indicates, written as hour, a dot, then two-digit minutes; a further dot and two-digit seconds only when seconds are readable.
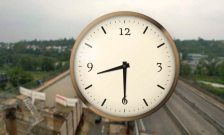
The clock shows 8.30
